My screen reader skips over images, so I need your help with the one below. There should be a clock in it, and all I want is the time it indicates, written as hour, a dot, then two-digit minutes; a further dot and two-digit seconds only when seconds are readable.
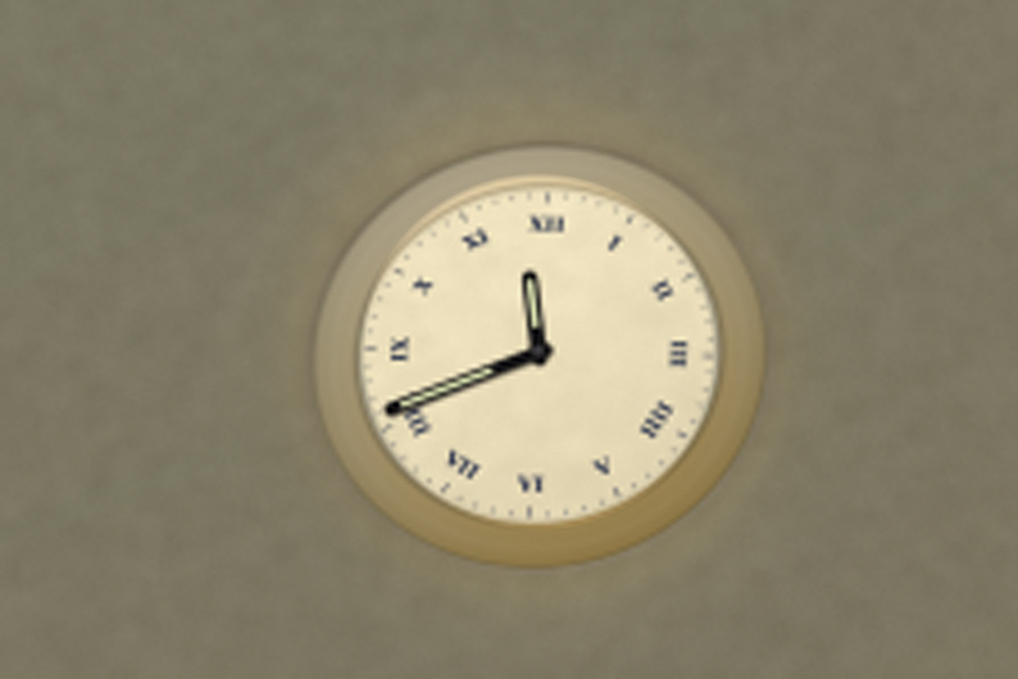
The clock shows 11.41
